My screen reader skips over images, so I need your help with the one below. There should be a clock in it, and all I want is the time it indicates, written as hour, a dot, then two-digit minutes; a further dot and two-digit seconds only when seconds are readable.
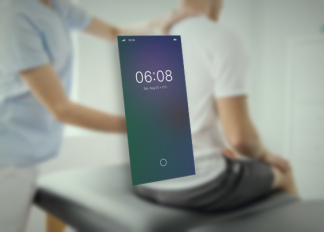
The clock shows 6.08
